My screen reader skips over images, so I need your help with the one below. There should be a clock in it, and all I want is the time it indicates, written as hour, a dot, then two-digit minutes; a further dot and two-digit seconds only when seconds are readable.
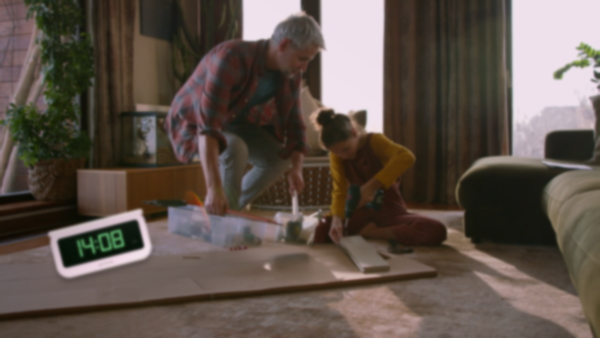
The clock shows 14.08
